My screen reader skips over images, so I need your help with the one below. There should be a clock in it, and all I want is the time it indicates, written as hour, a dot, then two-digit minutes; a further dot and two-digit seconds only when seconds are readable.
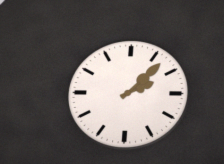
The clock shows 2.07
